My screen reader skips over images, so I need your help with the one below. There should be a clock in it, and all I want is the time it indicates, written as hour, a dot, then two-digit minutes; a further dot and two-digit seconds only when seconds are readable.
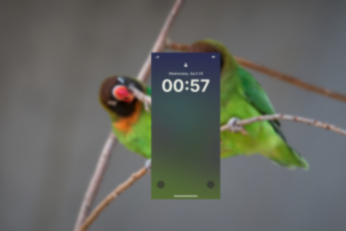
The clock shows 0.57
